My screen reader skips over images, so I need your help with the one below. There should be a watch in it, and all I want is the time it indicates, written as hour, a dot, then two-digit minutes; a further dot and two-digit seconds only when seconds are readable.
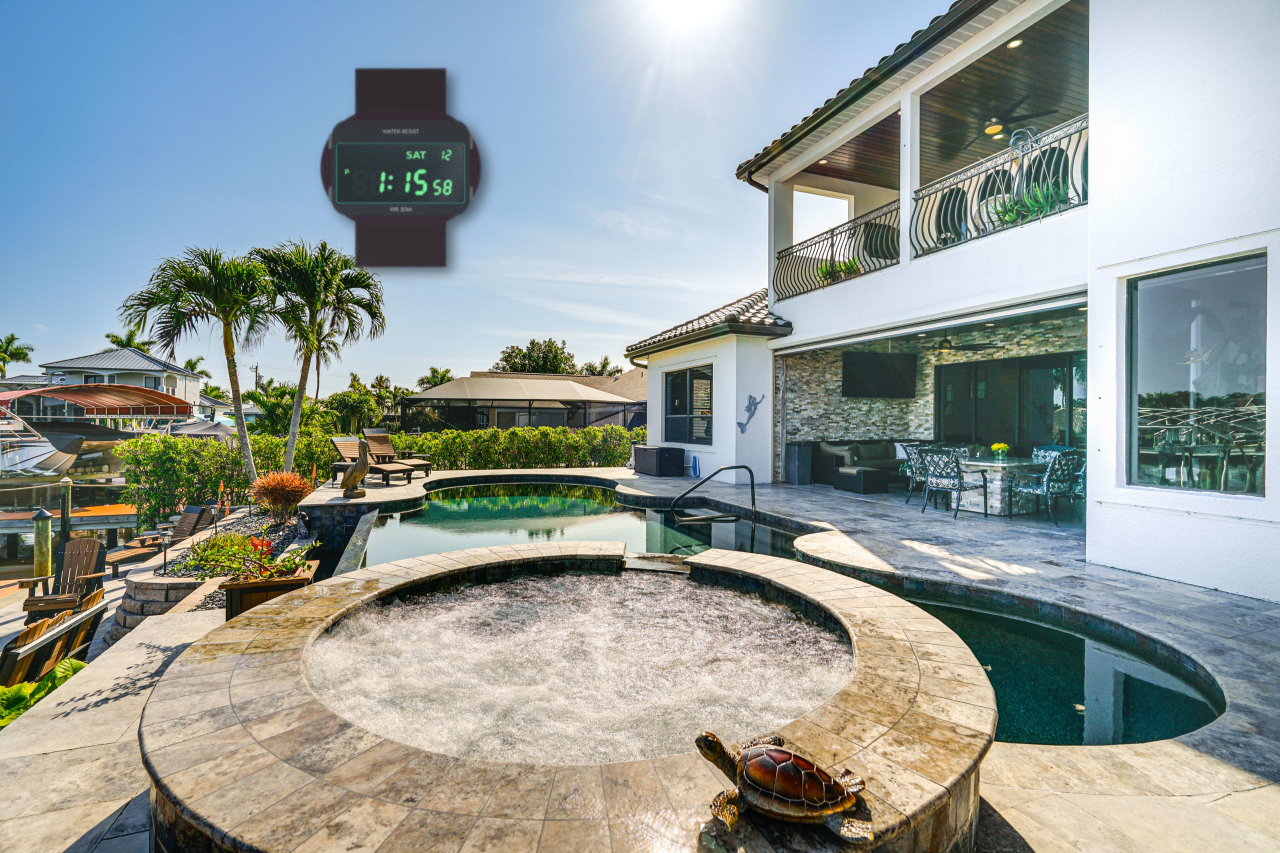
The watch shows 1.15.58
